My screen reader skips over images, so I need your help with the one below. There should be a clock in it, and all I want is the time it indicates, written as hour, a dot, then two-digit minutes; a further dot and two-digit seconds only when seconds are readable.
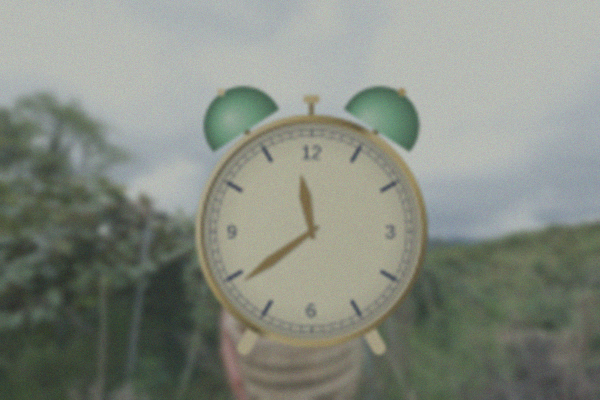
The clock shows 11.39
